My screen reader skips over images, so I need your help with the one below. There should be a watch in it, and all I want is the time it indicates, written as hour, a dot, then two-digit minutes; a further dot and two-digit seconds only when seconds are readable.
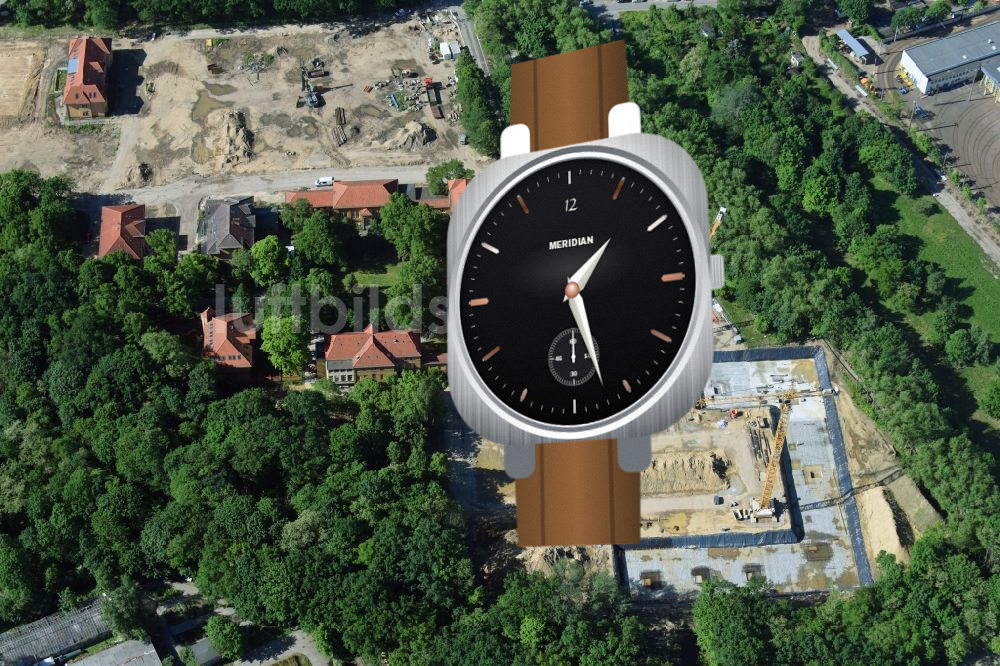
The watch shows 1.27
